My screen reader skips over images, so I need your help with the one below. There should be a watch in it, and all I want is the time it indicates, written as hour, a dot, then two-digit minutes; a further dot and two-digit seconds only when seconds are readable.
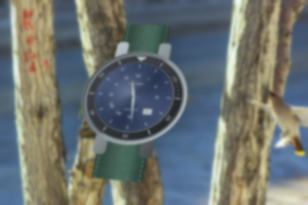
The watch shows 11.29
